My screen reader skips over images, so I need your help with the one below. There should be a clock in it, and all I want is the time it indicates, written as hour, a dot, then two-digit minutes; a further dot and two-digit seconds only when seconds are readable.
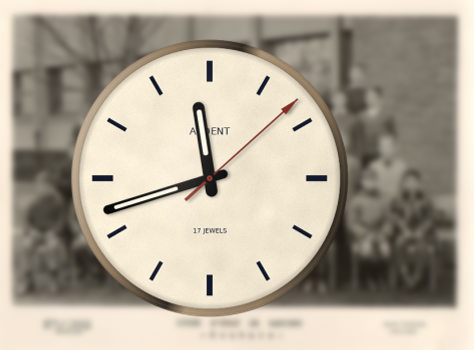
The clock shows 11.42.08
